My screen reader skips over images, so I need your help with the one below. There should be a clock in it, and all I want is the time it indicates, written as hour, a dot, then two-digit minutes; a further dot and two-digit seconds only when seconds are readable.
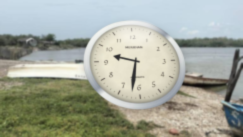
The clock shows 9.32
